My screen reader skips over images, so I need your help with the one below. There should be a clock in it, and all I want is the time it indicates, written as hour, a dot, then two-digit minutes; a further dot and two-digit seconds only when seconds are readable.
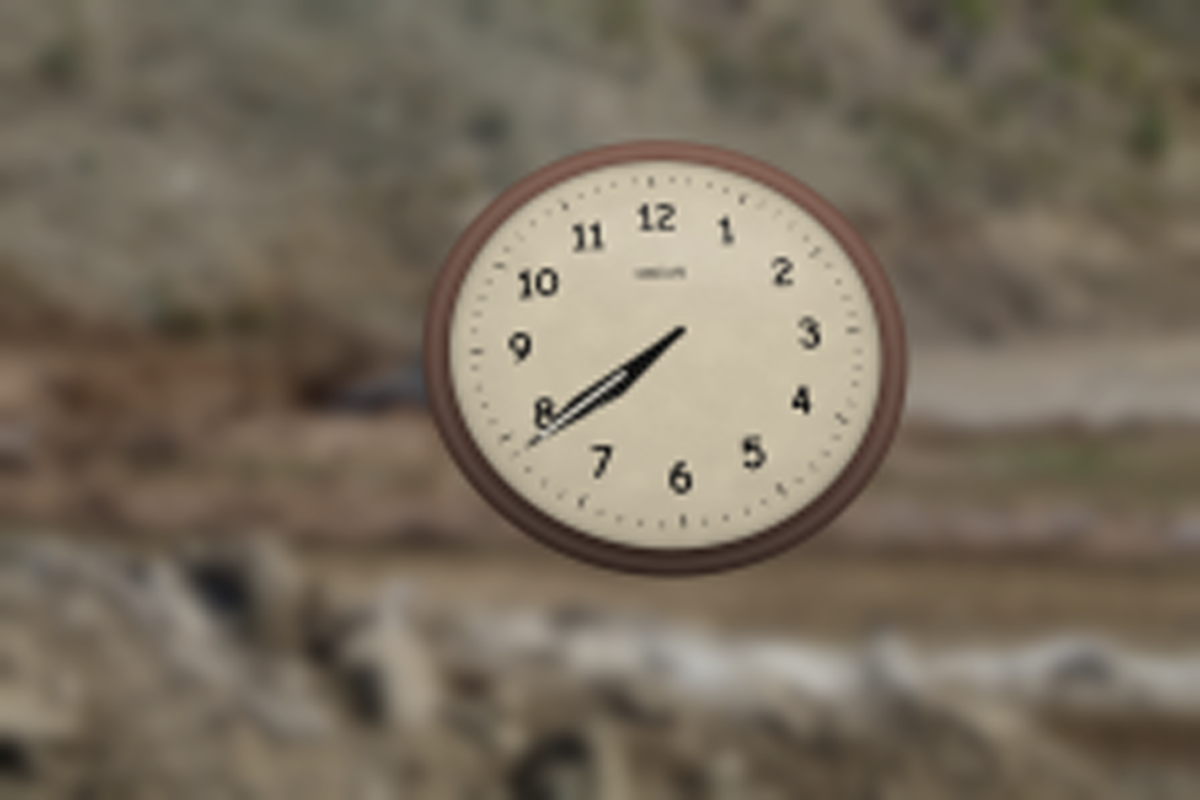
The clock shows 7.39
